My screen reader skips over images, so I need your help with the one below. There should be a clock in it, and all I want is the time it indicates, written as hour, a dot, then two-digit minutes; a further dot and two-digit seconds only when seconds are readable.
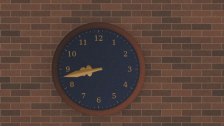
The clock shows 8.43
